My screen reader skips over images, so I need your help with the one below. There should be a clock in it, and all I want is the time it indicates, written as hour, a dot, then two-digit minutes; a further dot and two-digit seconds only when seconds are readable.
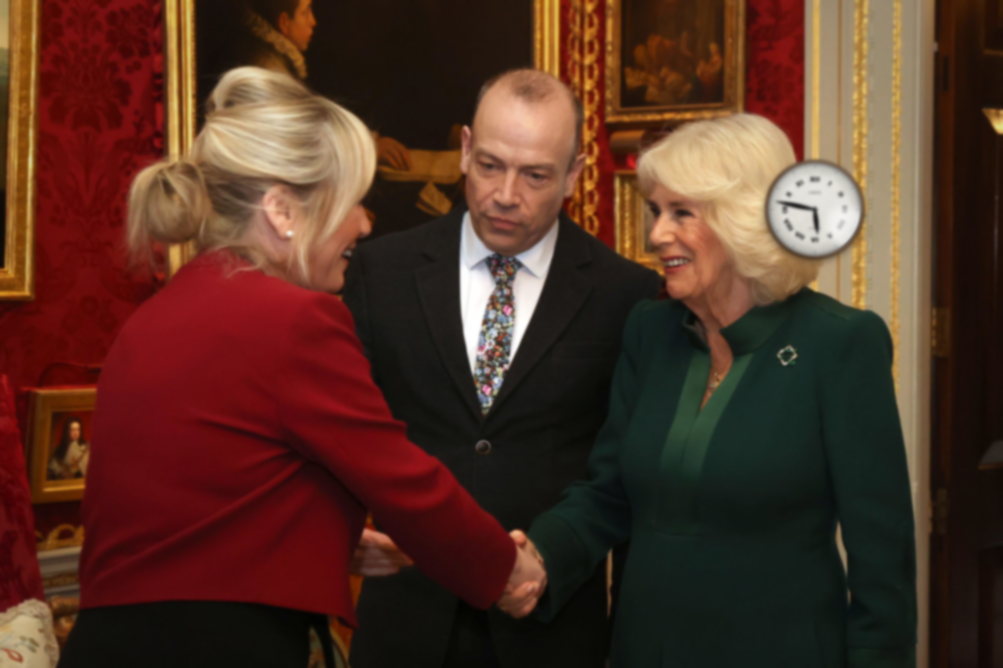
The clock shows 5.47
